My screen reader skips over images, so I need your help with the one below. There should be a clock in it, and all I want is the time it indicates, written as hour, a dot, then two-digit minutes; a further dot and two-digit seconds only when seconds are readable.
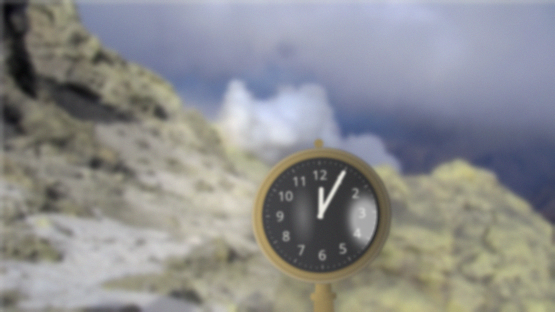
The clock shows 12.05
